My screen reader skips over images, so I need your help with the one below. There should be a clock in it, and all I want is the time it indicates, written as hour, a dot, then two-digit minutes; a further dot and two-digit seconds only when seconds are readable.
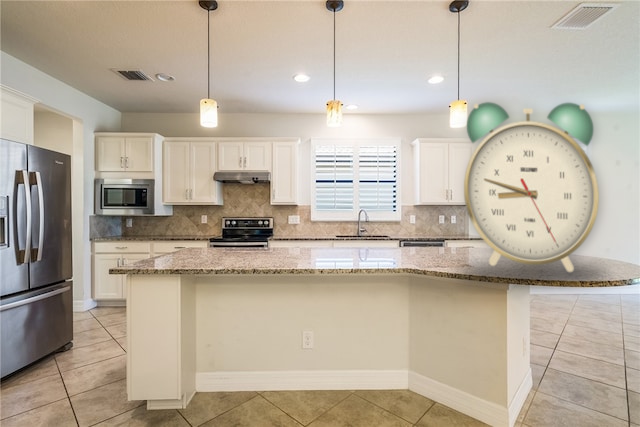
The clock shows 8.47.25
